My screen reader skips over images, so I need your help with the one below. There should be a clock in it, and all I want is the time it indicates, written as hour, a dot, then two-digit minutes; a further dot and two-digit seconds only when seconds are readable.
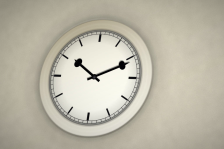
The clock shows 10.11
